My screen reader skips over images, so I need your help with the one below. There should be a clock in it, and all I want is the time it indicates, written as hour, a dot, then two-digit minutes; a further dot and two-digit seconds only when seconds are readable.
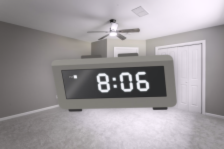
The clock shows 8.06
